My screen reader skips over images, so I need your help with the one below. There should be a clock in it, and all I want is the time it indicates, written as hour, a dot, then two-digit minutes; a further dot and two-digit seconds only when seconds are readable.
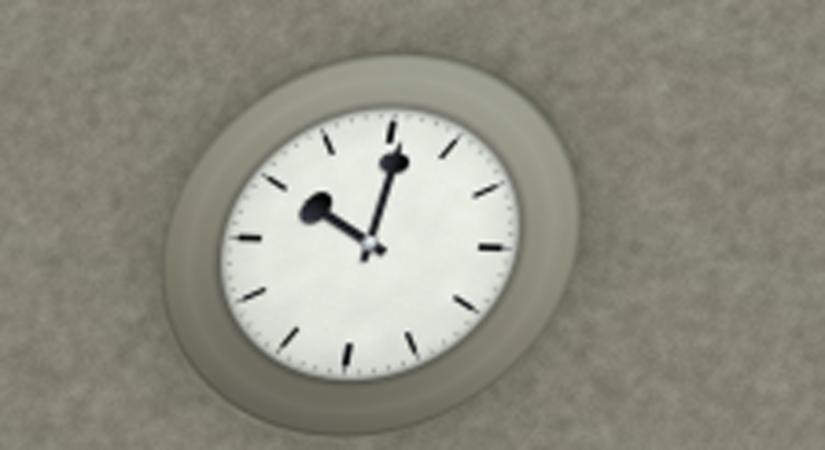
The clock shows 10.01
